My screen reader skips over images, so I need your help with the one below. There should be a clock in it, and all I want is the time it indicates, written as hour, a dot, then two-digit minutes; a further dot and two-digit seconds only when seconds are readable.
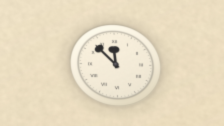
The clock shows 11.53
